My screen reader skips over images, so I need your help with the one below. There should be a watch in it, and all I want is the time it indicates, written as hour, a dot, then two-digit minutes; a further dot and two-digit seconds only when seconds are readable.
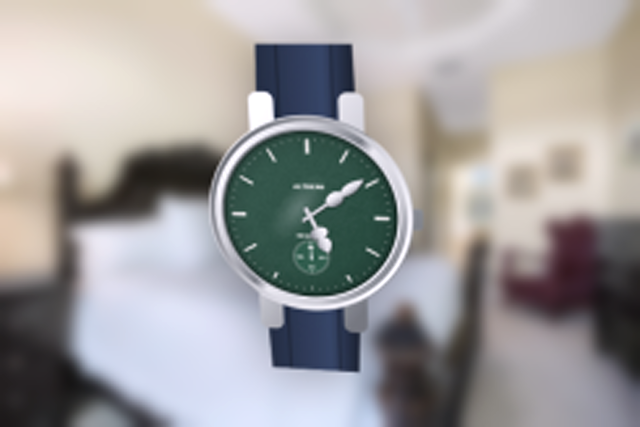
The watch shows 5.09
